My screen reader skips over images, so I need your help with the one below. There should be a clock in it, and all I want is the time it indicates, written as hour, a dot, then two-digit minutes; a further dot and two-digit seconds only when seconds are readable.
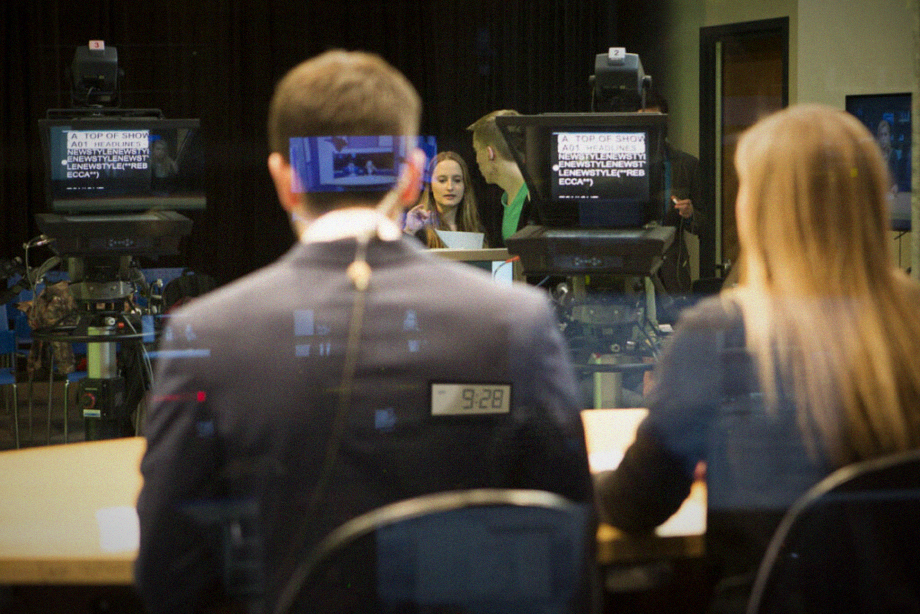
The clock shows 9.28
